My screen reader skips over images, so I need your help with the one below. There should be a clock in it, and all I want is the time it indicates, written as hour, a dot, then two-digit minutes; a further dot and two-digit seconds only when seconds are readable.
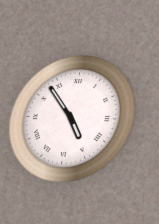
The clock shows 4.53
